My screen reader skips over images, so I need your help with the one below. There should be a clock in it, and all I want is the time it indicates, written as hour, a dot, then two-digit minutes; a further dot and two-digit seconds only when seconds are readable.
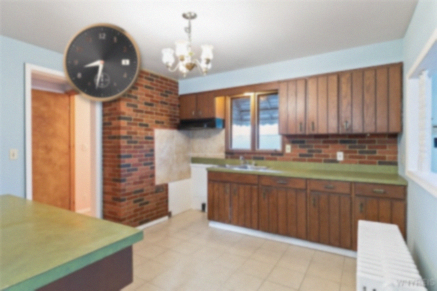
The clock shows 8.32
